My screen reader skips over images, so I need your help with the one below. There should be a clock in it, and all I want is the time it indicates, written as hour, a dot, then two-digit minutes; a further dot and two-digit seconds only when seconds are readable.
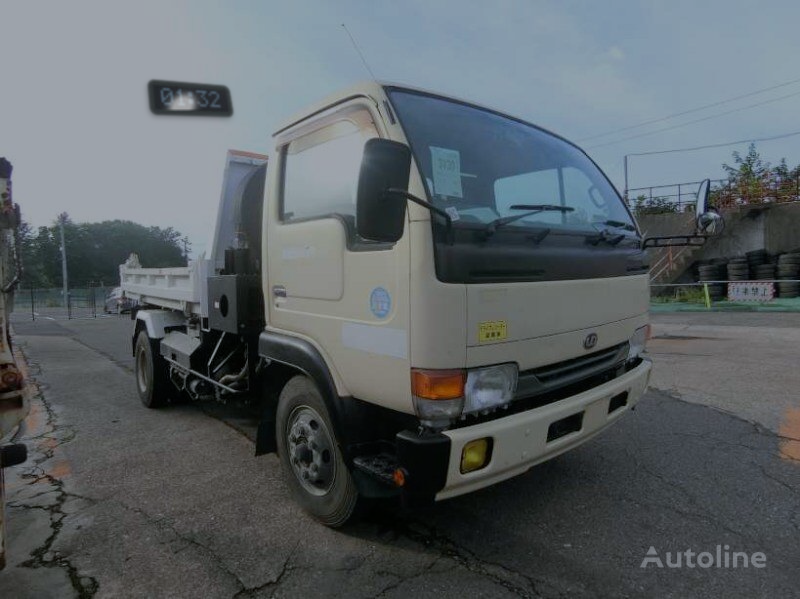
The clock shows 1.32
